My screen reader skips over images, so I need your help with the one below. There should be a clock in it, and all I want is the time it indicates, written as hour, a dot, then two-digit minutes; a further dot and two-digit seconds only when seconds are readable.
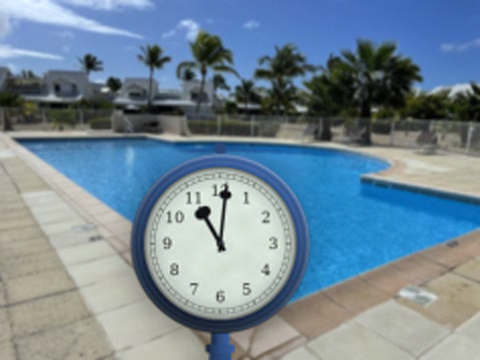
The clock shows 11.01
